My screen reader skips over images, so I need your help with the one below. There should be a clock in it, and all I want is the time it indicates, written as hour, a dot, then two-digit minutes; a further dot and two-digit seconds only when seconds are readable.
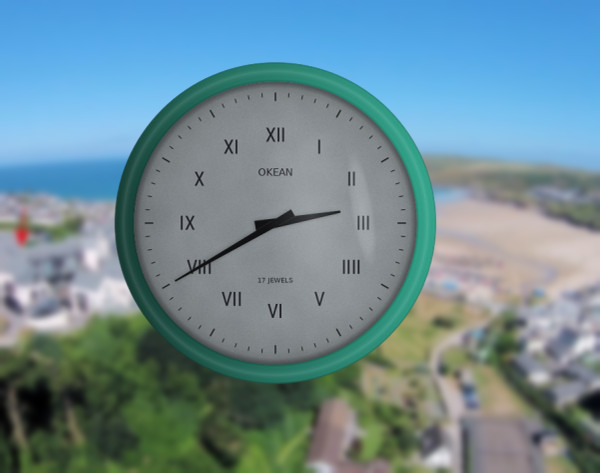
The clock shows 2.40
